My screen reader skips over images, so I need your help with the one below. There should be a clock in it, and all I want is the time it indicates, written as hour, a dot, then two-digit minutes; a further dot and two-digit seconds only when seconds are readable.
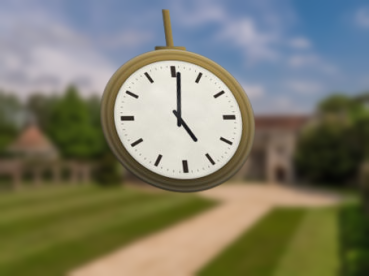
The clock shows 5.01
